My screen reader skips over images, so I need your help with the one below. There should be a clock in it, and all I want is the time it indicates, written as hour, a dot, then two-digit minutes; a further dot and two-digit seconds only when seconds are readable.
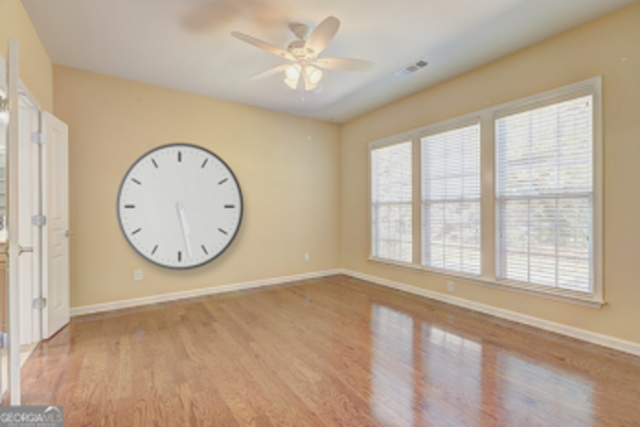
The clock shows 5.28
